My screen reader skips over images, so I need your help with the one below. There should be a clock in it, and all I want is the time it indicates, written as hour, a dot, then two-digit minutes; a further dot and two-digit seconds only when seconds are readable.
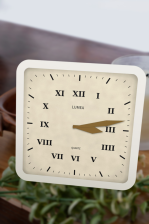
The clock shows 3.13
